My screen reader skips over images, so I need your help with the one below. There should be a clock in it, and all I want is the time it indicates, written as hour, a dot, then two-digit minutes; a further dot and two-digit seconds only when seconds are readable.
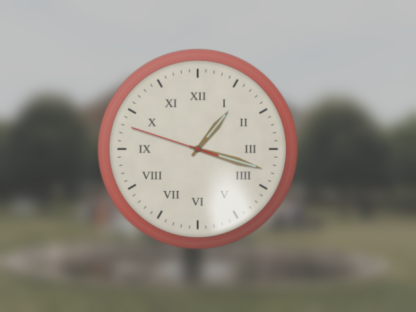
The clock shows 1.17.48
